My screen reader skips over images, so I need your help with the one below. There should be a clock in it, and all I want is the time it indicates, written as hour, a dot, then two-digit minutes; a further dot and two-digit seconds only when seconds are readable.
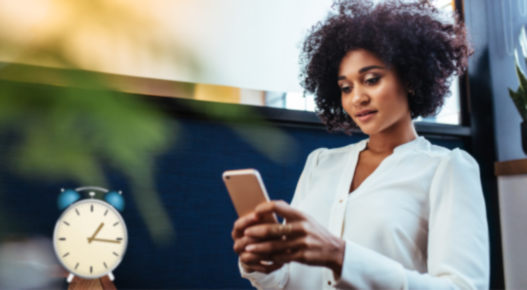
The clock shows 1.16
